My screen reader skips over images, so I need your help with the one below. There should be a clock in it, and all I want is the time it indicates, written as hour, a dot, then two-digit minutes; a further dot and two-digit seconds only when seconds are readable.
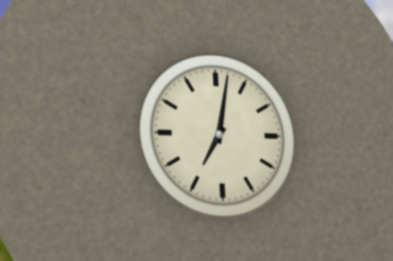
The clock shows 7.02
